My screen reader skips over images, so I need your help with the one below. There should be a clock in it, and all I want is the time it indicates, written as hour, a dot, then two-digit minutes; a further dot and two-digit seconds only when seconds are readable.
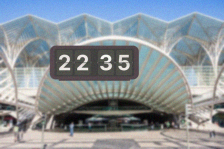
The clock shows 22.35
